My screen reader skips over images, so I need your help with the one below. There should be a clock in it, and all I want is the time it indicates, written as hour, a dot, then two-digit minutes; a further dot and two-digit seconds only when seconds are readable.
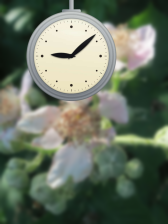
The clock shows 9.08
